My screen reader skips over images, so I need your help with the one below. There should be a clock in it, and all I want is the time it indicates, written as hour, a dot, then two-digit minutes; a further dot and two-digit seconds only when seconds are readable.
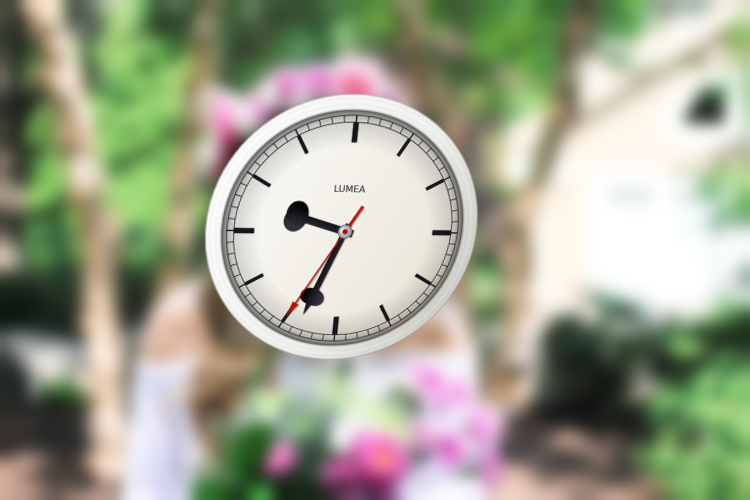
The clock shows 9.33.35
